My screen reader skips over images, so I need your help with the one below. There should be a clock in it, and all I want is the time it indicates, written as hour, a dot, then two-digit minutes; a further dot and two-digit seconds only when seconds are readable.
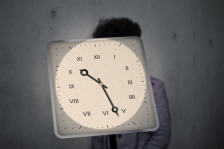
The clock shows 10.27
